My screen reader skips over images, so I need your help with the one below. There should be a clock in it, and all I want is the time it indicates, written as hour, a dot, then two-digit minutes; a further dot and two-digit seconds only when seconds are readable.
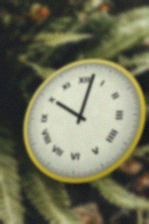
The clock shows 10.02
